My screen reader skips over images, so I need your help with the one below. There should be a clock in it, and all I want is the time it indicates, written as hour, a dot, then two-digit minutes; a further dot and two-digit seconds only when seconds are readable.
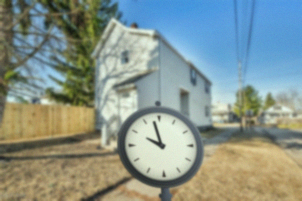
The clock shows 9.58
